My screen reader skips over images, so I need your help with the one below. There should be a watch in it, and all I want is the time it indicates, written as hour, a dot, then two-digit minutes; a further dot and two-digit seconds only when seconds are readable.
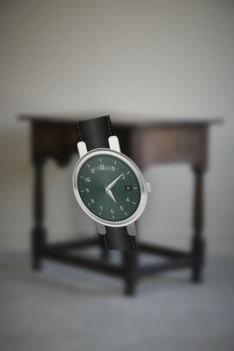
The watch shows 5.09
